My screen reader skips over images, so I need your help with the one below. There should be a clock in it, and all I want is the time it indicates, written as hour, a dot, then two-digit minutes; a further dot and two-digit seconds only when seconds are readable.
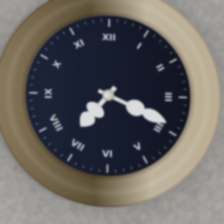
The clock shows 7.19
